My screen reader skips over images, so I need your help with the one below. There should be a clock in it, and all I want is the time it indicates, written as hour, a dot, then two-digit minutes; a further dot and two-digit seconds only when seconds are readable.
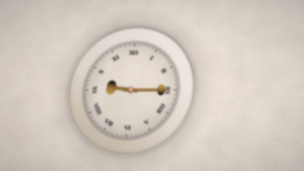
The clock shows 9.15
